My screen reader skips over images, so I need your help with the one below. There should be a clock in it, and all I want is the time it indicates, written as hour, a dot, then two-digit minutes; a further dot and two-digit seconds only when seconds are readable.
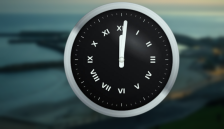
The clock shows 12.01
